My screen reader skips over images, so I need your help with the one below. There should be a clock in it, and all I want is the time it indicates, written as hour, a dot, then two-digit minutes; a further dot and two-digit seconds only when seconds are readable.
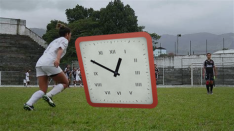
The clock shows 12.50
